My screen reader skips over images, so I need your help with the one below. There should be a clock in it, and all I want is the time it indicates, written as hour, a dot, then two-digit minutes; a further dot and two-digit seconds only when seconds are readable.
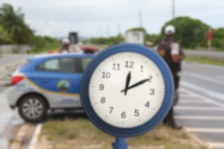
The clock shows 12.10
